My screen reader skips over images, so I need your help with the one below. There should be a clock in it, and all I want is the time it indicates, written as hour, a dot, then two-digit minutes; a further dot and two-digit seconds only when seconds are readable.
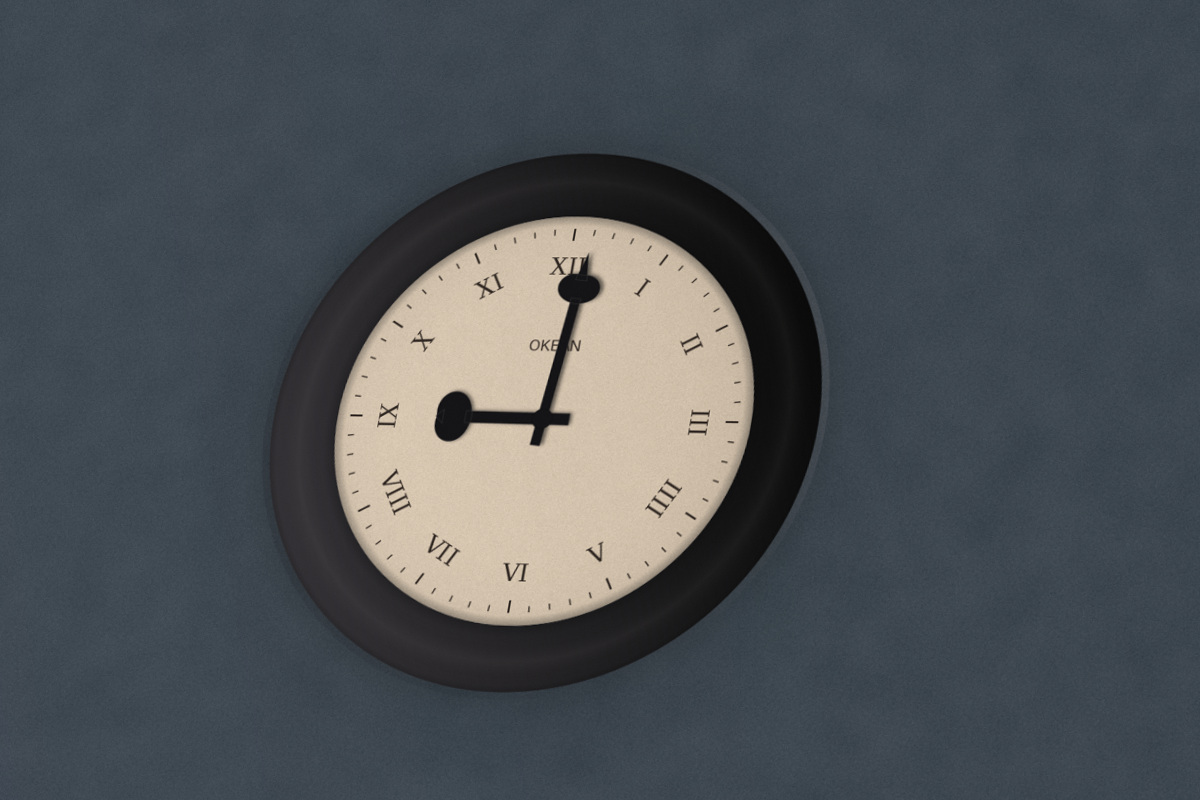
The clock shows 9.01
